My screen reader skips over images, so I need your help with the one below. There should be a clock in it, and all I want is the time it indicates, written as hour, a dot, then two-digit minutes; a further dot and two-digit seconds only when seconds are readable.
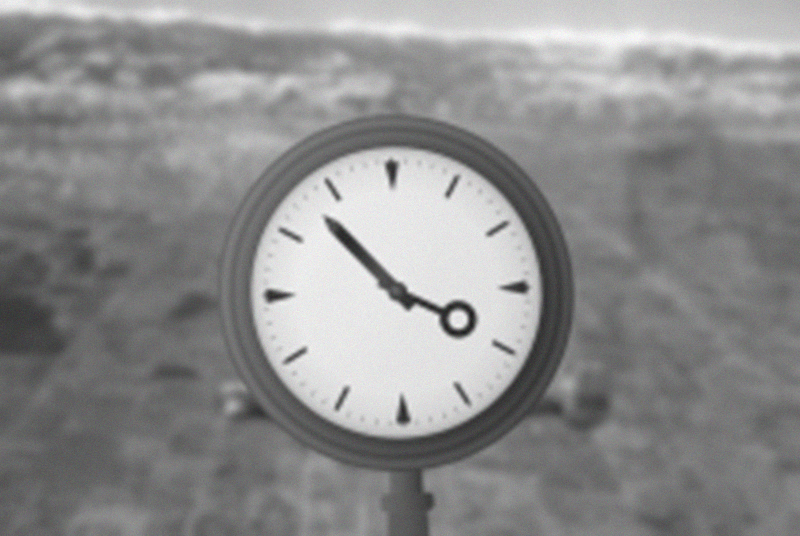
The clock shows 3.53
